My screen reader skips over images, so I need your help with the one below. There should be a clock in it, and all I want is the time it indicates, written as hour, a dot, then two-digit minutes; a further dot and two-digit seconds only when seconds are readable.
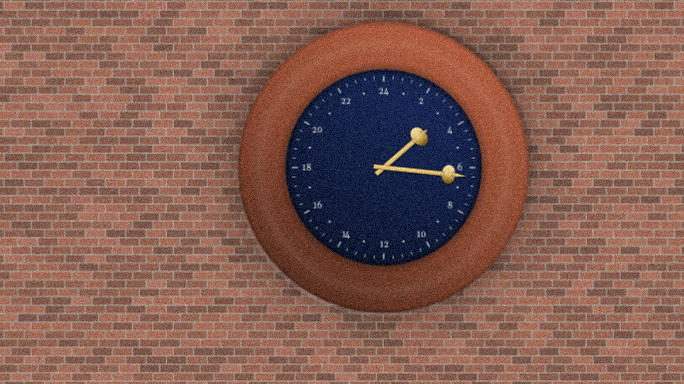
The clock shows 3.16
